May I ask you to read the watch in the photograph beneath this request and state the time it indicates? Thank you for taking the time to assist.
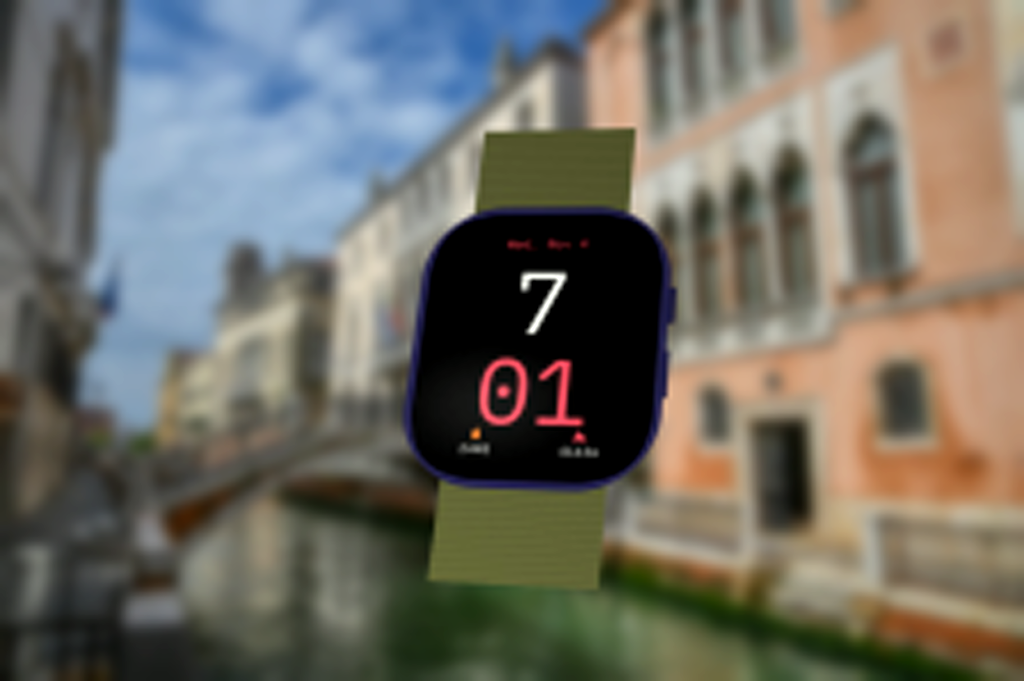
7:01
